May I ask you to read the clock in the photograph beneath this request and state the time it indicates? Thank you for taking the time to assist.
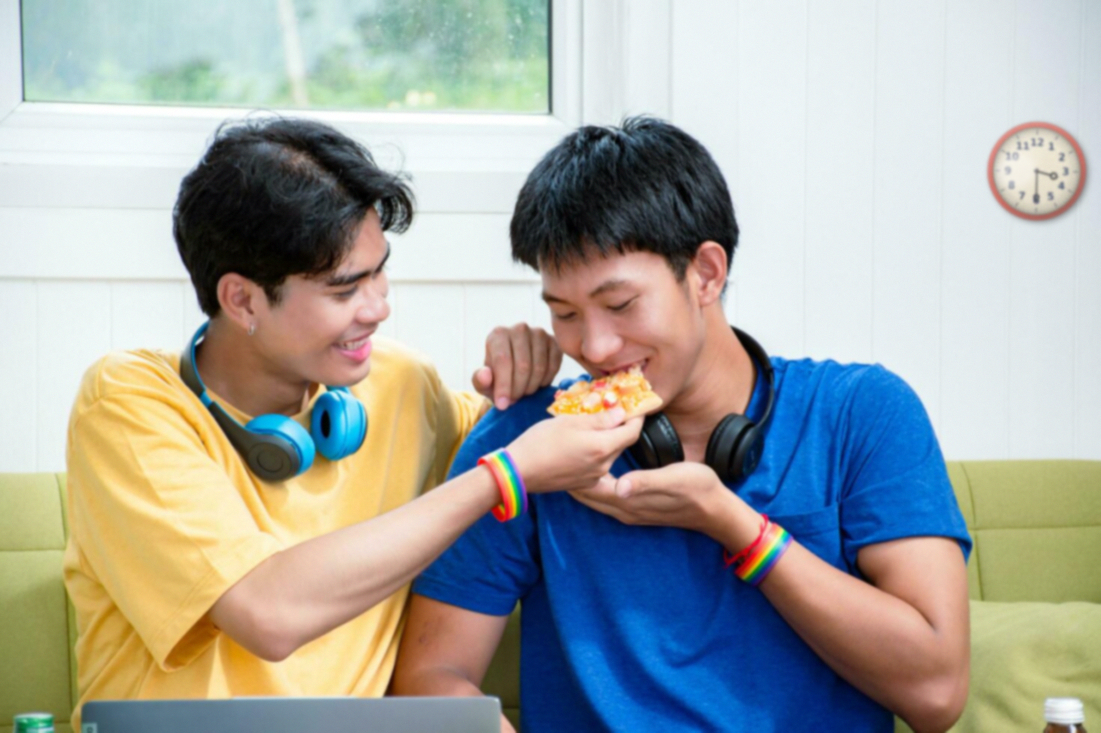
3:30
